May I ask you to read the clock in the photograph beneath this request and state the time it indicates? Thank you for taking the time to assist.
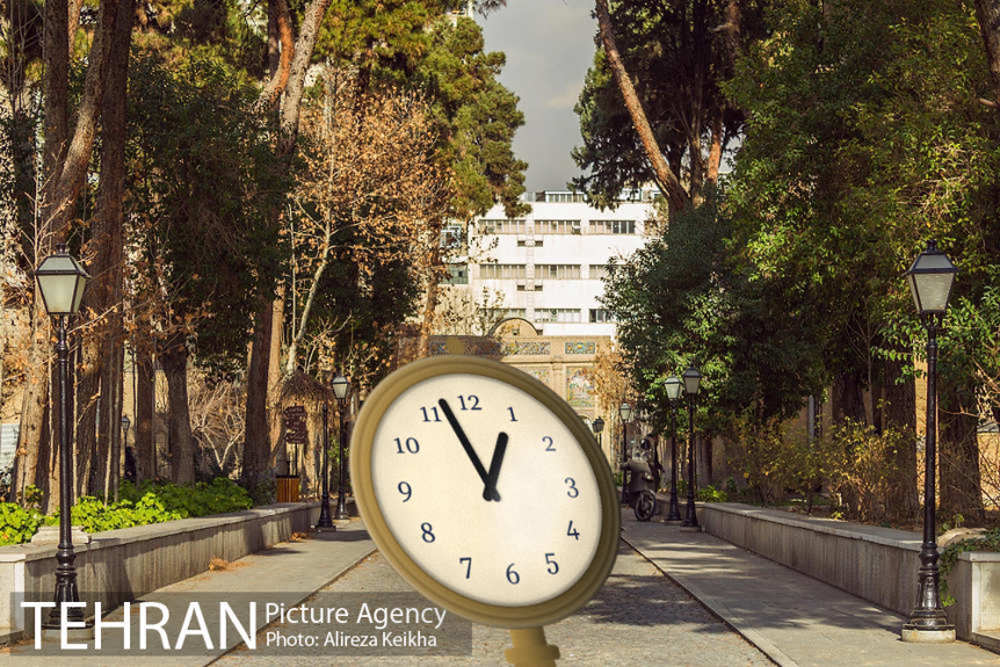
12:57
